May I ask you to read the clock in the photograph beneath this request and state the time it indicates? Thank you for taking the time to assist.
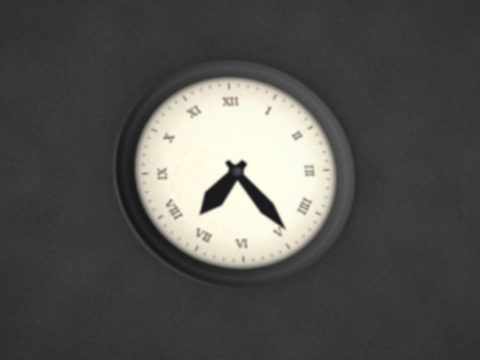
7:24
